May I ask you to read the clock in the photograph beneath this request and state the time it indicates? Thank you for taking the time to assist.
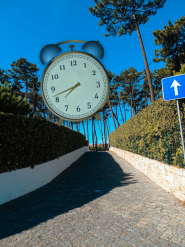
7:42
